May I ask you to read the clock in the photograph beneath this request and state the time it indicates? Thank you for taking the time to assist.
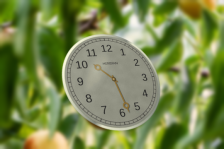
10:28
